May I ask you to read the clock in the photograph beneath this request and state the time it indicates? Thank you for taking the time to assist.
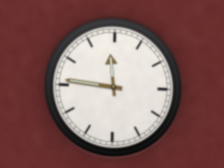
11:46
